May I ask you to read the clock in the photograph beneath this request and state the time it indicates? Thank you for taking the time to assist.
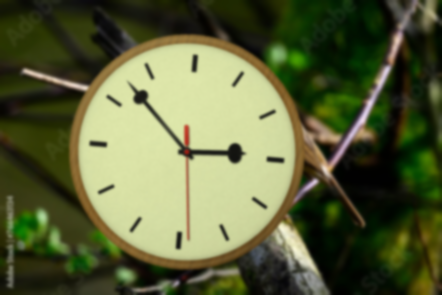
2:52:29
